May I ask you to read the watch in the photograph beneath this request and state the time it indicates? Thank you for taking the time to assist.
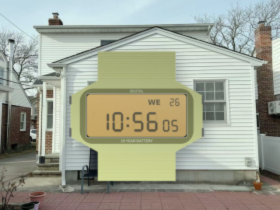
10:56:05
